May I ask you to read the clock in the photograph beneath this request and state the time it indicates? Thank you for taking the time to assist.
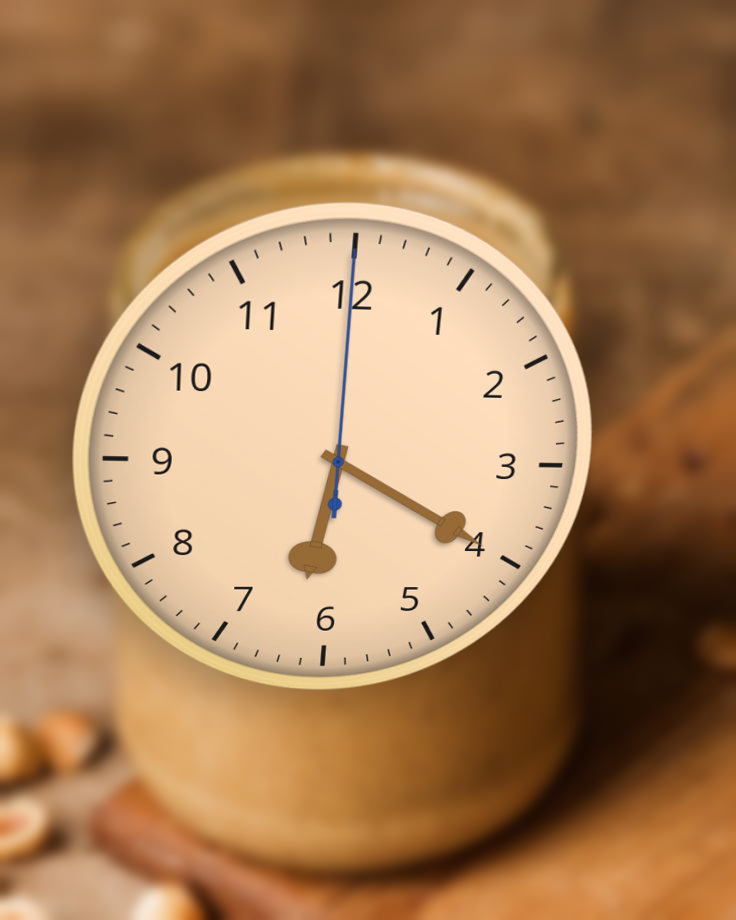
6:20:00
